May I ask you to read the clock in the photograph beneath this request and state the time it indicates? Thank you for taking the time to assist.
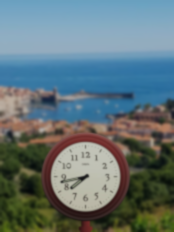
7:43
